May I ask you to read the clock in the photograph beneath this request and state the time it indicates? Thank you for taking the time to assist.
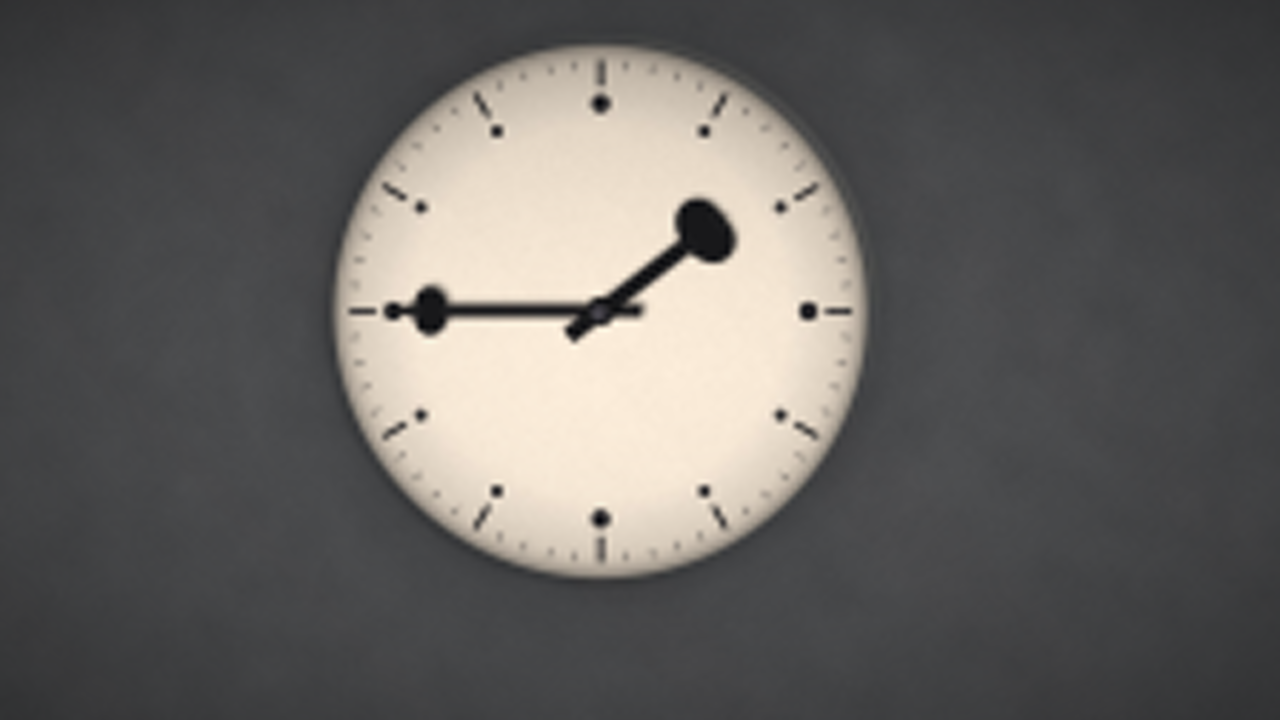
1:45
